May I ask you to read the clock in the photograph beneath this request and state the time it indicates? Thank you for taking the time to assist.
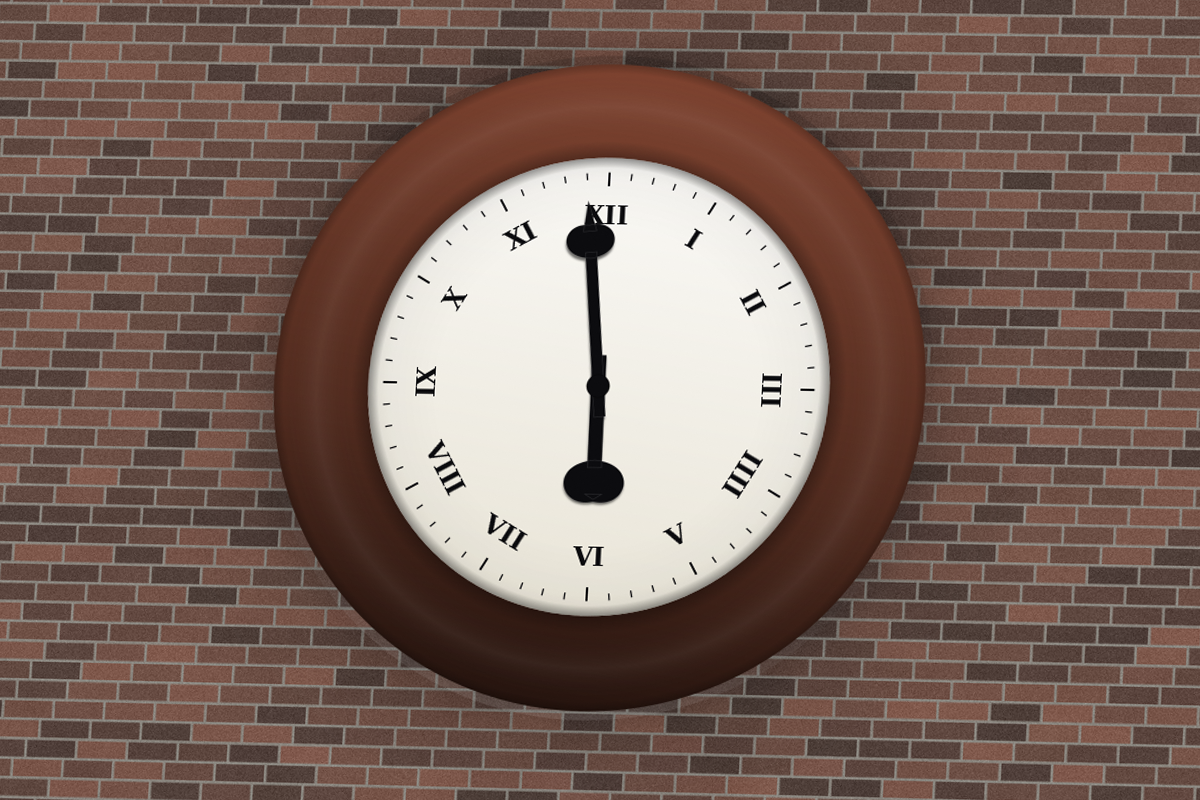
5:59
